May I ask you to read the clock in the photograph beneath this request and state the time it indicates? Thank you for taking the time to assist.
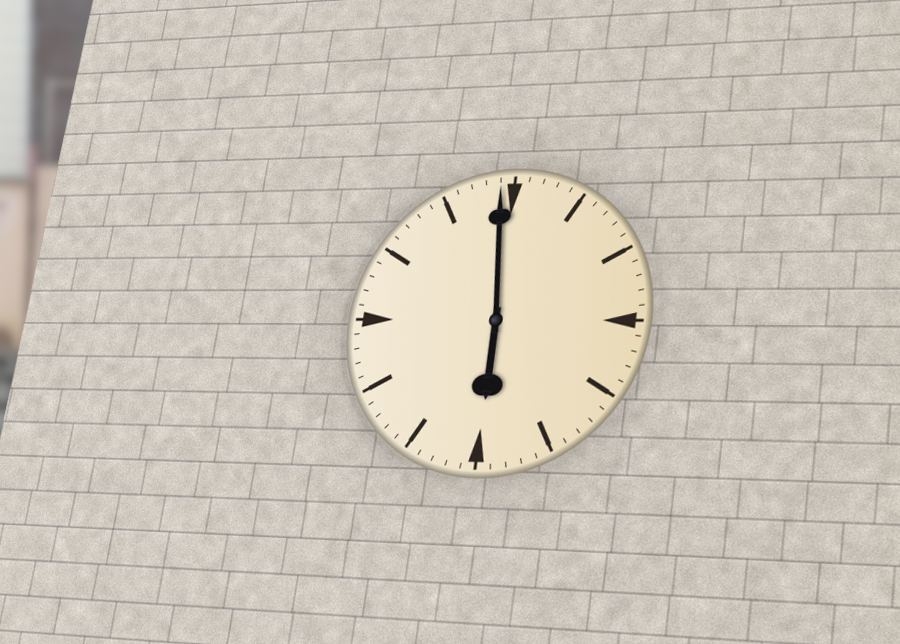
5:59
